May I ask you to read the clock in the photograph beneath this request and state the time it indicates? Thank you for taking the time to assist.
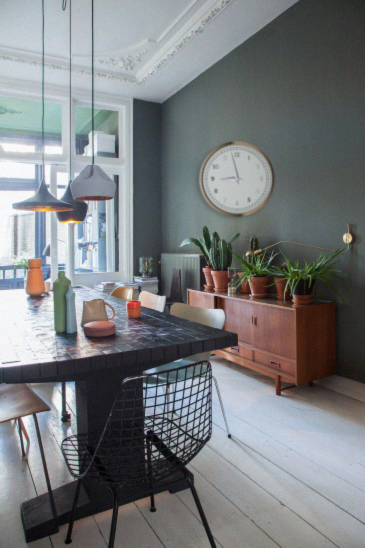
8:58
